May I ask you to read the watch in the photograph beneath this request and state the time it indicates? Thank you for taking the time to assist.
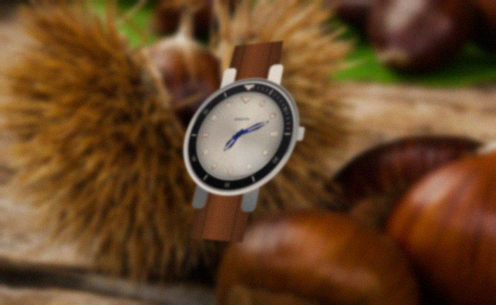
7:11
